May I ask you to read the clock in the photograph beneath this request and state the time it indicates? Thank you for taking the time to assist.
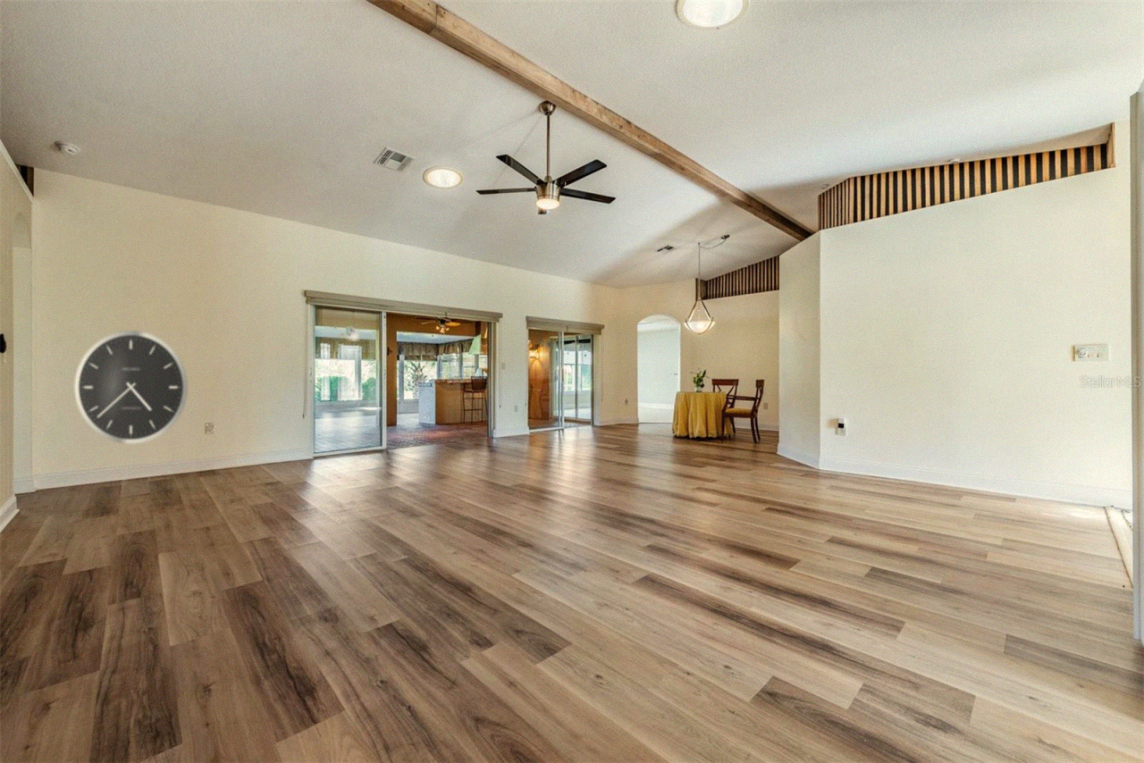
4:38
